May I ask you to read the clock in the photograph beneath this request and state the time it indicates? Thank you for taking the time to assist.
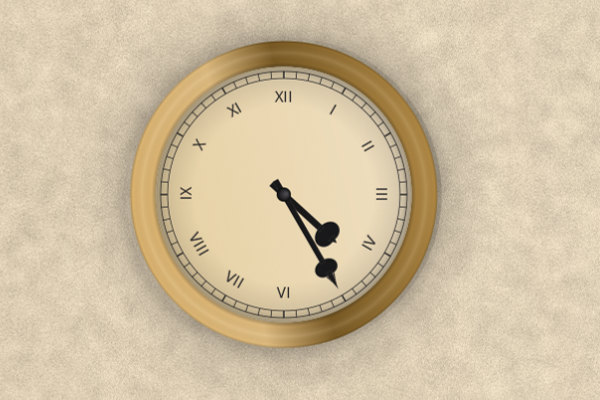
4:25
